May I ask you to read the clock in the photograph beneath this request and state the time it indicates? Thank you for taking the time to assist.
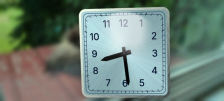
8:29
